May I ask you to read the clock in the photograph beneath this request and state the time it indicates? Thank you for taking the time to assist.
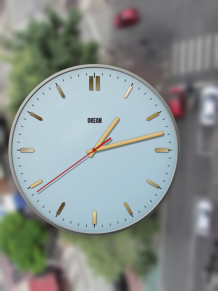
1:12:39
